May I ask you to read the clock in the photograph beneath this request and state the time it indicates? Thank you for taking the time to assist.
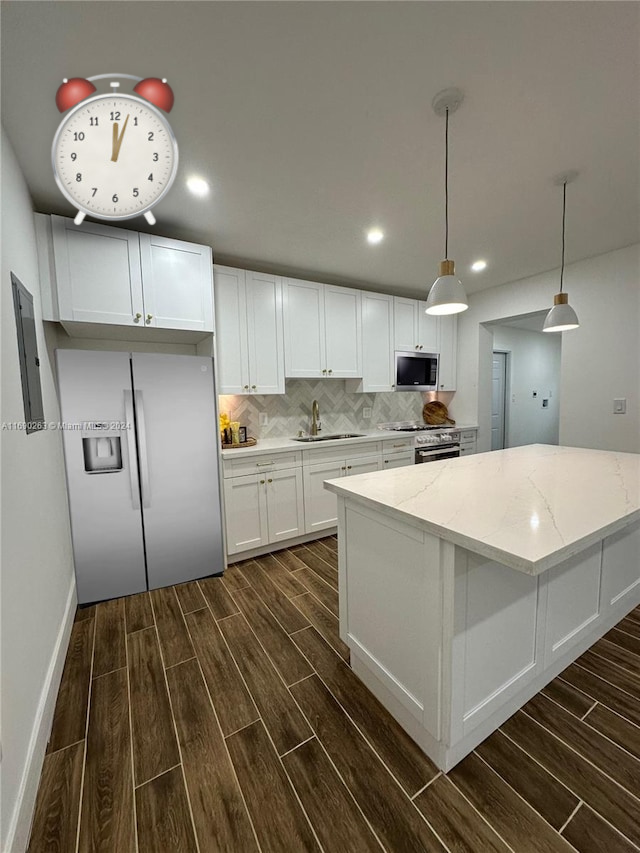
12:03
